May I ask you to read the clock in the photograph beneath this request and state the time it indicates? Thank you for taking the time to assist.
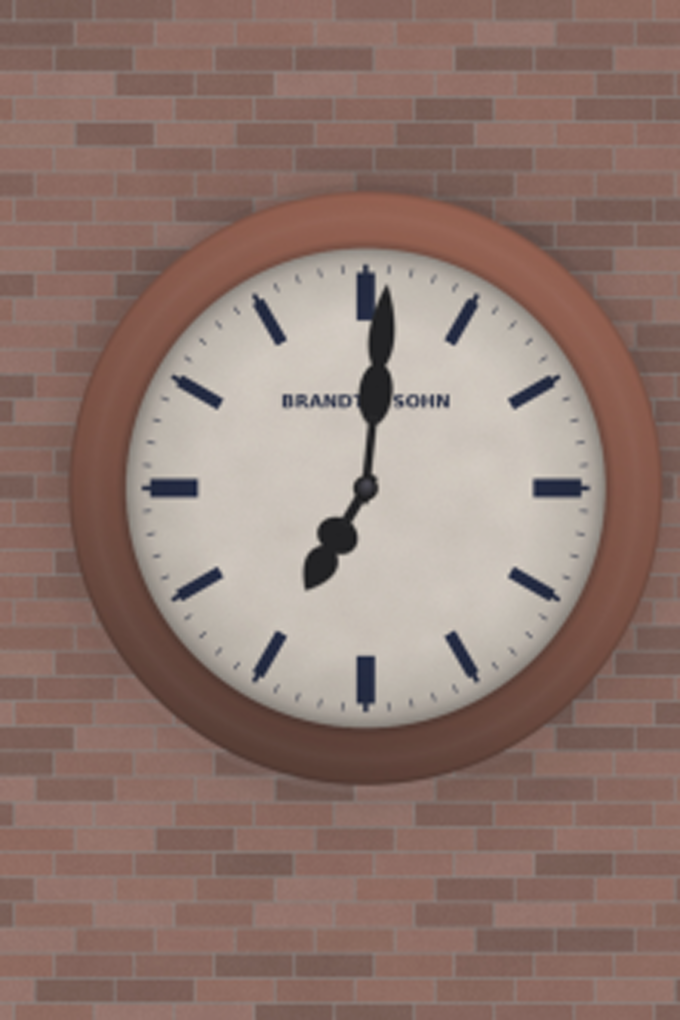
7:01
